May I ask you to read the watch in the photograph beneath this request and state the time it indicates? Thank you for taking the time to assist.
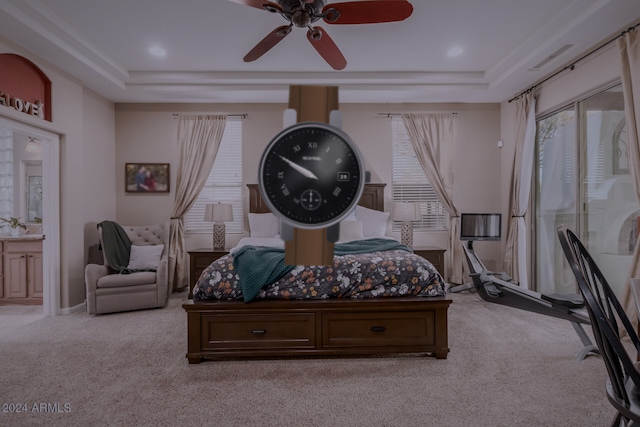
9:50
